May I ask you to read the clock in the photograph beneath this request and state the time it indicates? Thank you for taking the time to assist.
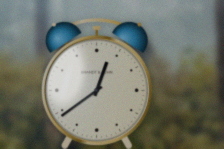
12:39
